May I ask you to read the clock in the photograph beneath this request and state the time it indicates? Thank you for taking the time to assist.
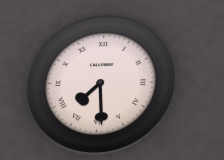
7:29
